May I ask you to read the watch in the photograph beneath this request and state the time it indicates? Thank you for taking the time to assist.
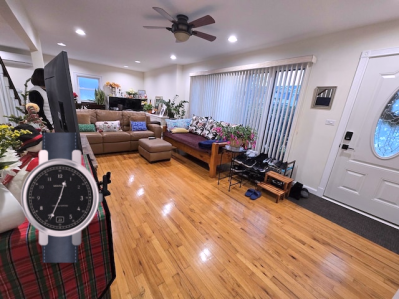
12:34
